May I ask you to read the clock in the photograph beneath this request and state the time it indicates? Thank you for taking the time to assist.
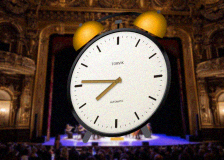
7:46
